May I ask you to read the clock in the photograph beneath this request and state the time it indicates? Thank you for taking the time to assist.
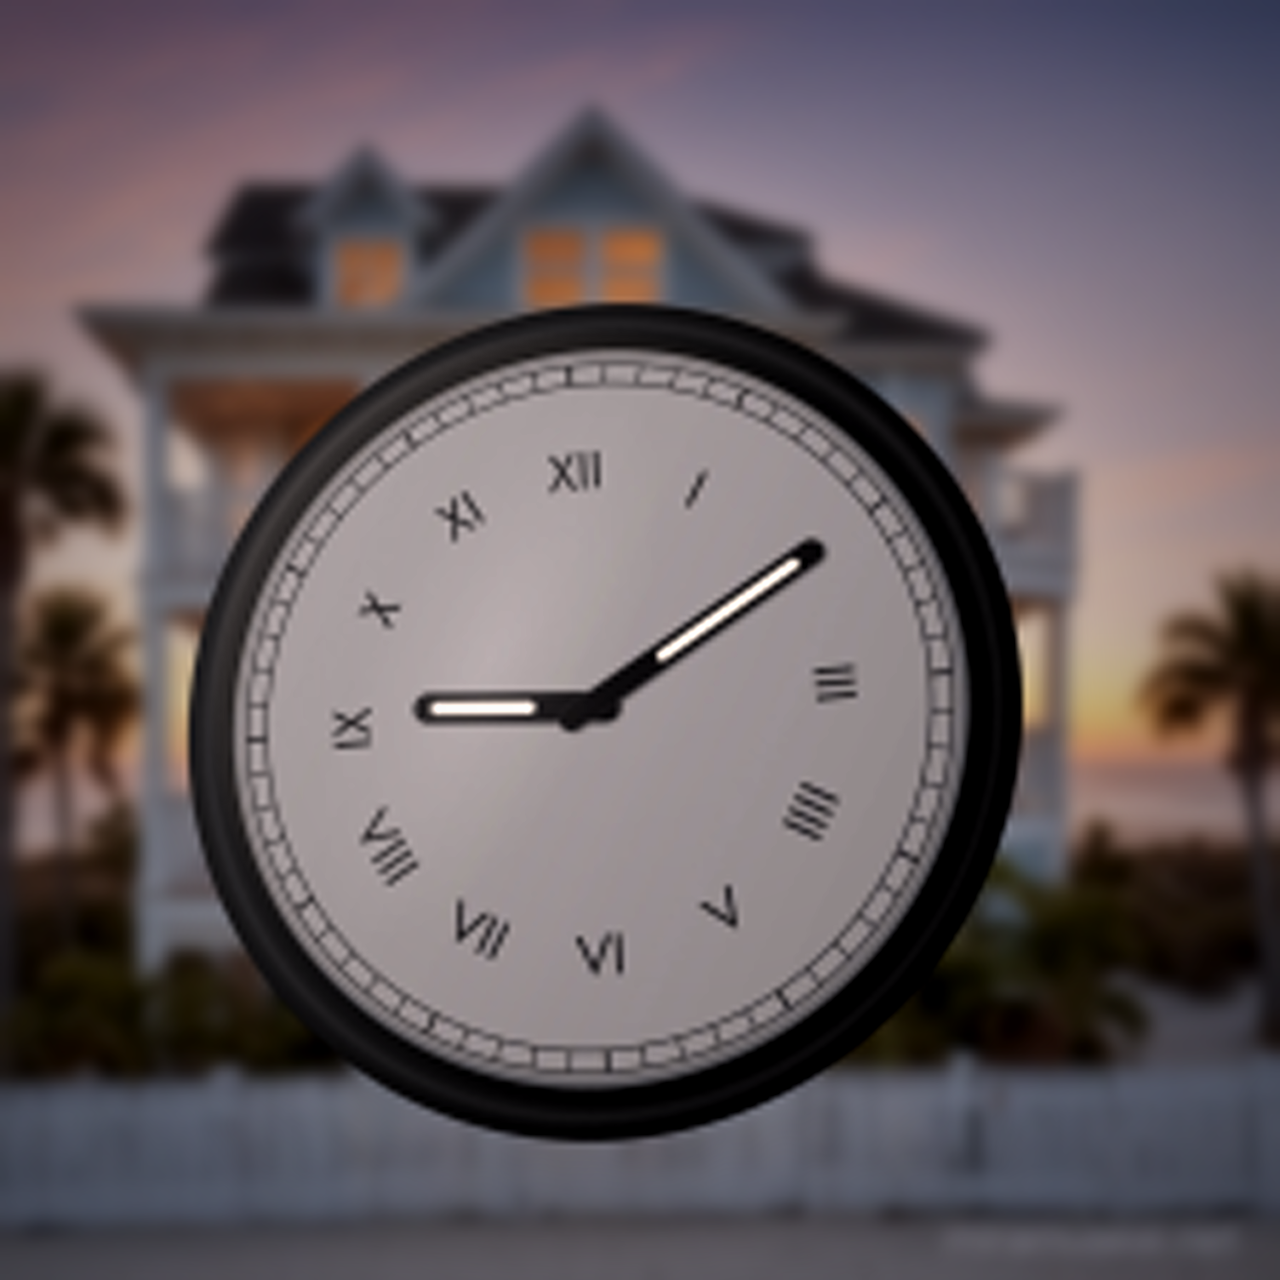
9:10
